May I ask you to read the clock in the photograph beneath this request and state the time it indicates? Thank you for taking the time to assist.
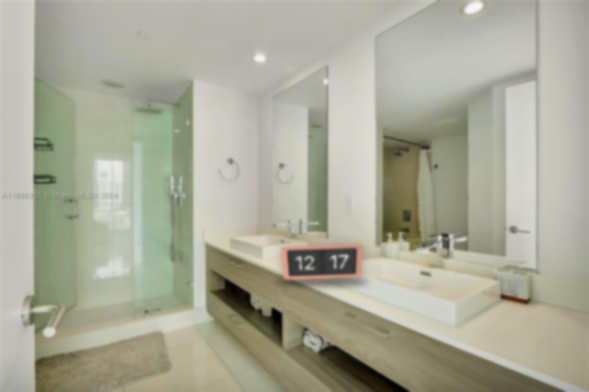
12:17
